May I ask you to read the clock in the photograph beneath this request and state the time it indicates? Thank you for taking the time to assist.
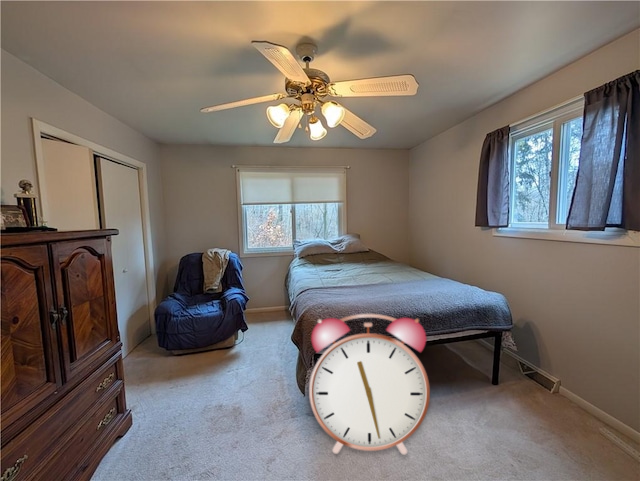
11:28
